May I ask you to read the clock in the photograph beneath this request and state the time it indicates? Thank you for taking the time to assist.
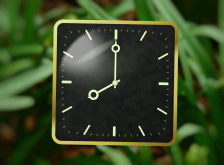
8:00
